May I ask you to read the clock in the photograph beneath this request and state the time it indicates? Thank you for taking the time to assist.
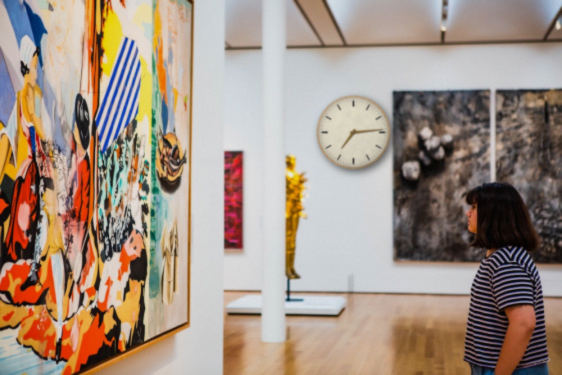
7:14
